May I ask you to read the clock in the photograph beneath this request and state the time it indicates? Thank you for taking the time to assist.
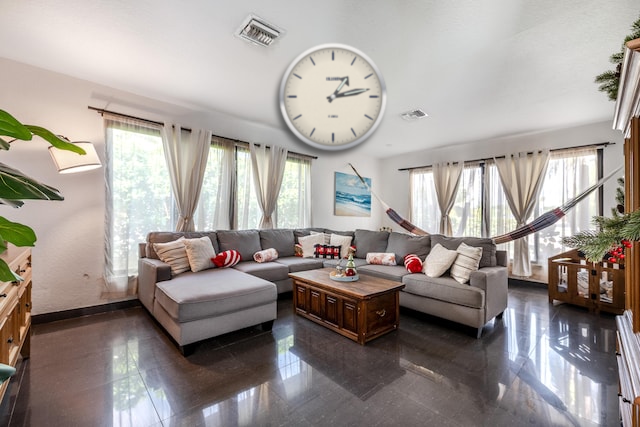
1:13
